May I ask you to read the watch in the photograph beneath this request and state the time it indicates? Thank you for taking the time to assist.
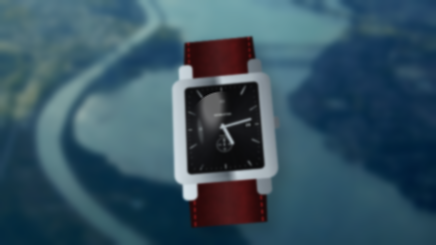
5:13
